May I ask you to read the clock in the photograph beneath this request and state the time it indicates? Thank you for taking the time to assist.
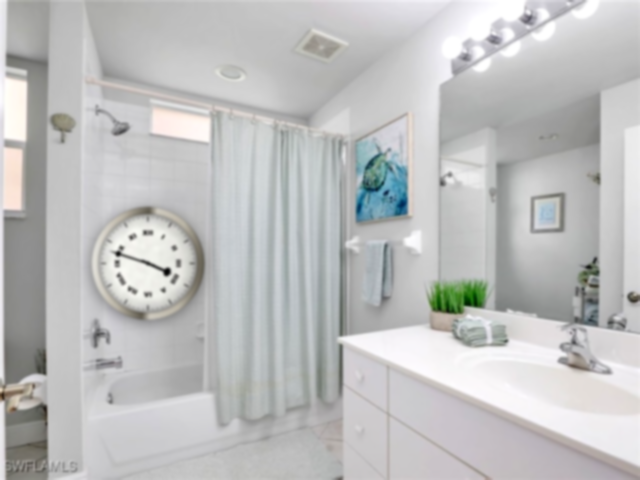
3:48
